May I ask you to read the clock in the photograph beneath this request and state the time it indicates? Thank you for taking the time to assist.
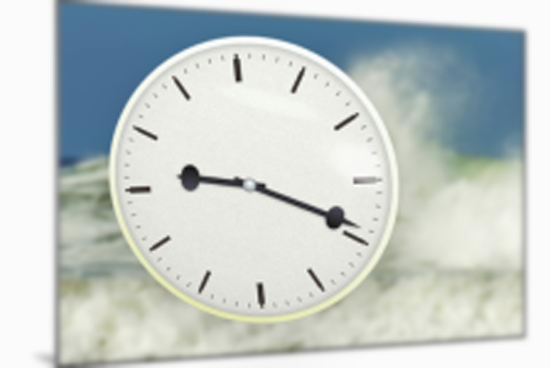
9:19
